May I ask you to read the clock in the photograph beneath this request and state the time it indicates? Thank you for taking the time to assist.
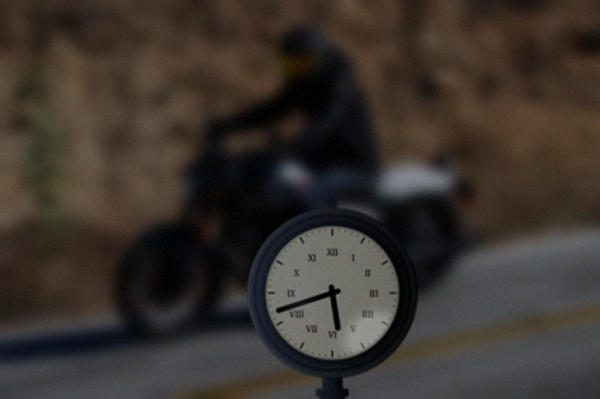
5:42
